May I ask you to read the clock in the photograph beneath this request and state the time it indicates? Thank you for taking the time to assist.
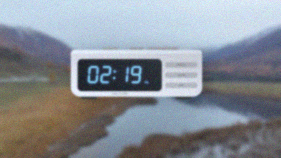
2:19
